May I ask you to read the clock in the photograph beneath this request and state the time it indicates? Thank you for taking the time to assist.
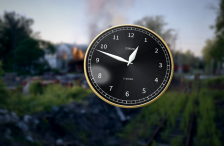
12:48
